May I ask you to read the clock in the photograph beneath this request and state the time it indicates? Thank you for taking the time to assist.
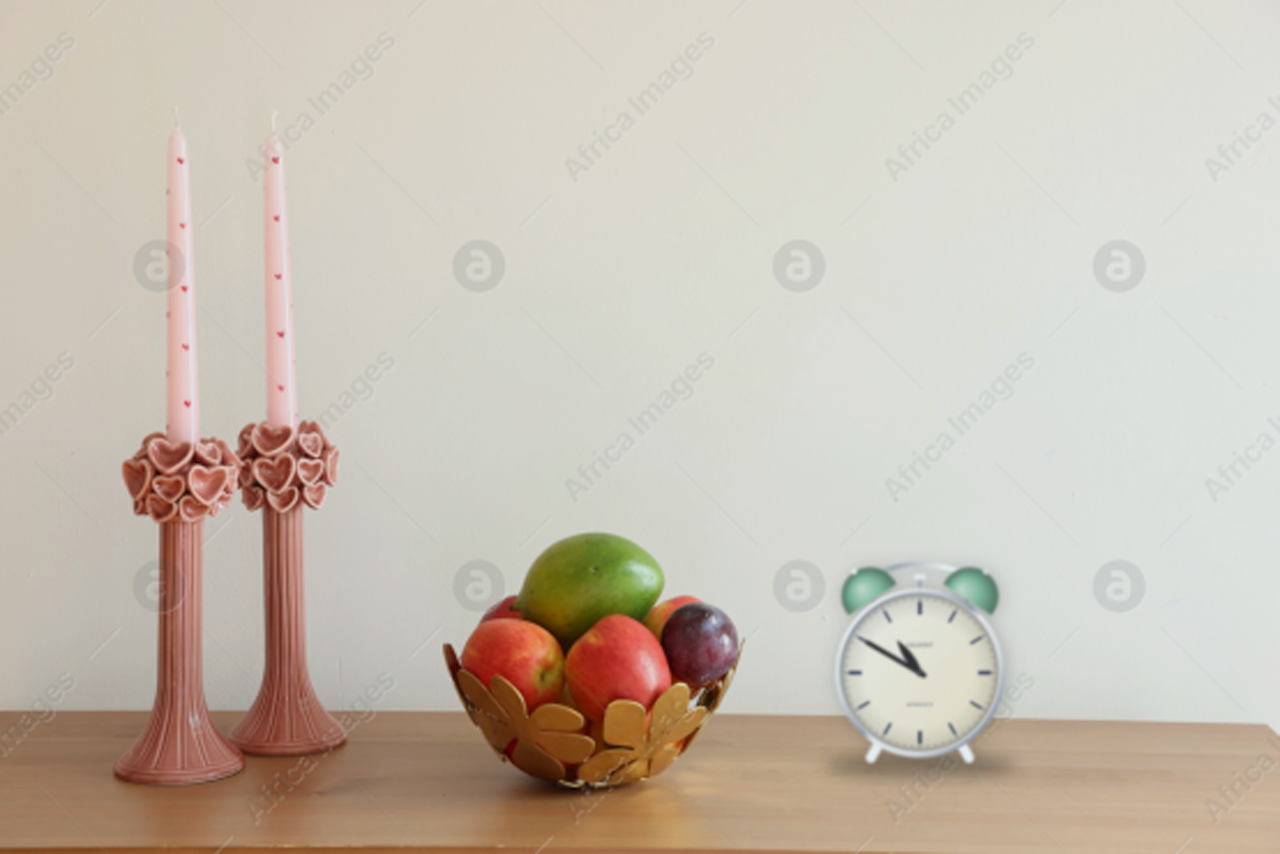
10:50
